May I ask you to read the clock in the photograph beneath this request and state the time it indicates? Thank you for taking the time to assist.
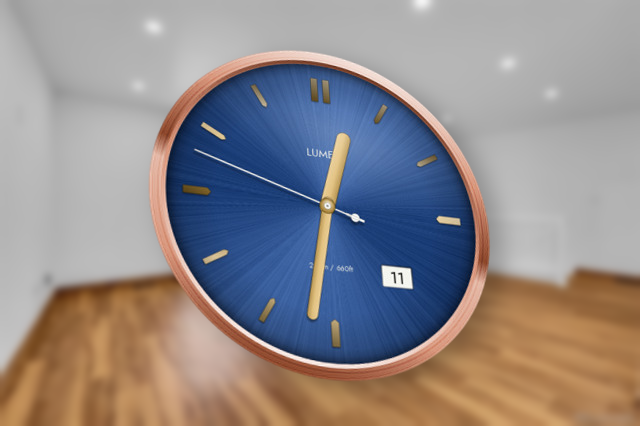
12:31:48
